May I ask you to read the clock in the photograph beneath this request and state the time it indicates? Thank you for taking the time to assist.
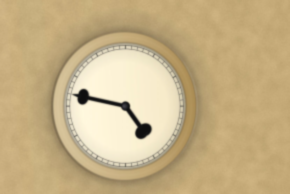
4:47
